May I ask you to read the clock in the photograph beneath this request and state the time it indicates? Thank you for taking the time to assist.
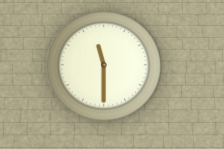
11:30
